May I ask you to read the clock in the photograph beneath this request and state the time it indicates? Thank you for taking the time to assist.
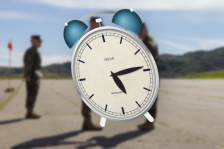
5:14
